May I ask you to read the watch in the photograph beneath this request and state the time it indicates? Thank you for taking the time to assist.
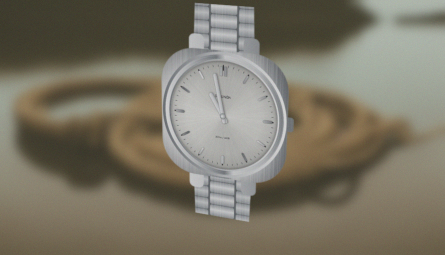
10:58
